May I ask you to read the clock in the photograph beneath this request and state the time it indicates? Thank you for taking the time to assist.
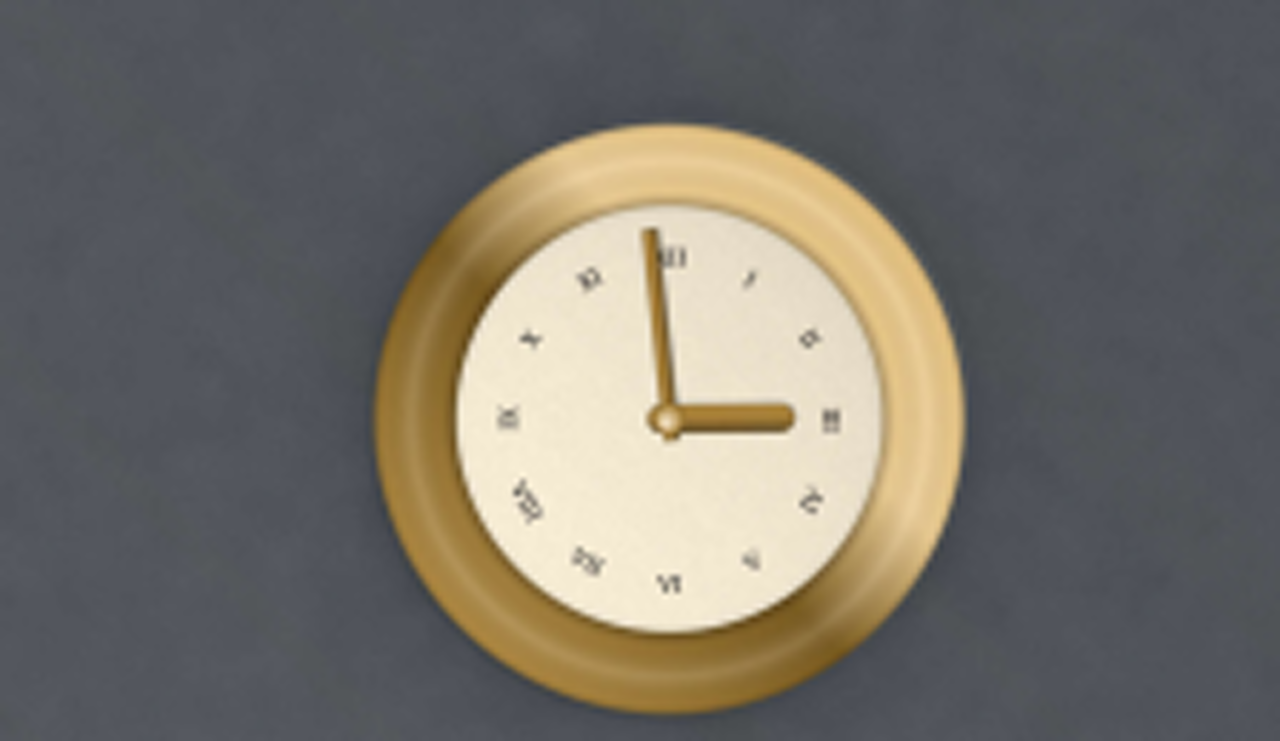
2:59
